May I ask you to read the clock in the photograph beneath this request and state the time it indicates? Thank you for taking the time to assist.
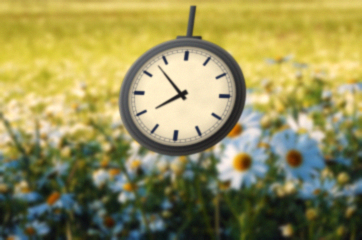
7:53
